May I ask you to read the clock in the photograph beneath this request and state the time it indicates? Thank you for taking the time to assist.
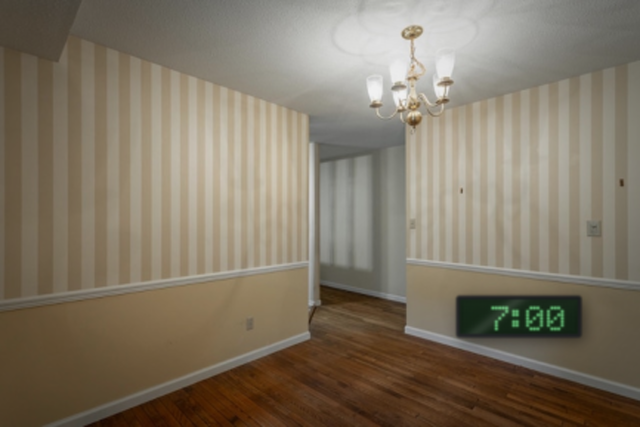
7:00
